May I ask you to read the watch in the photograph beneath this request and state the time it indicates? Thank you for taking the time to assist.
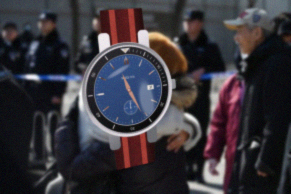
11:26
